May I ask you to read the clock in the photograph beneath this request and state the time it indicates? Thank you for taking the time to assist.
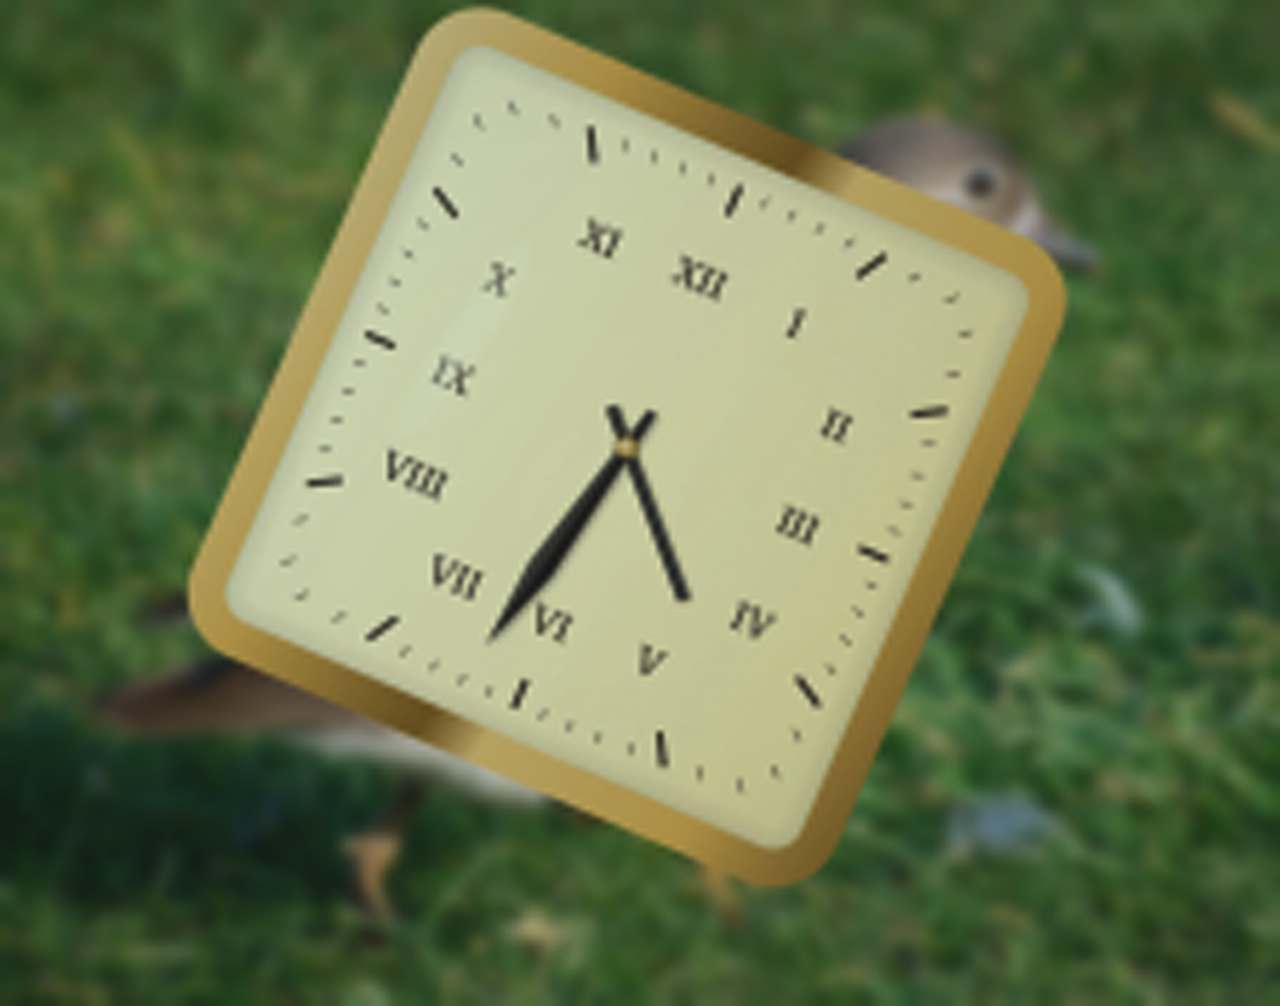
4:32
